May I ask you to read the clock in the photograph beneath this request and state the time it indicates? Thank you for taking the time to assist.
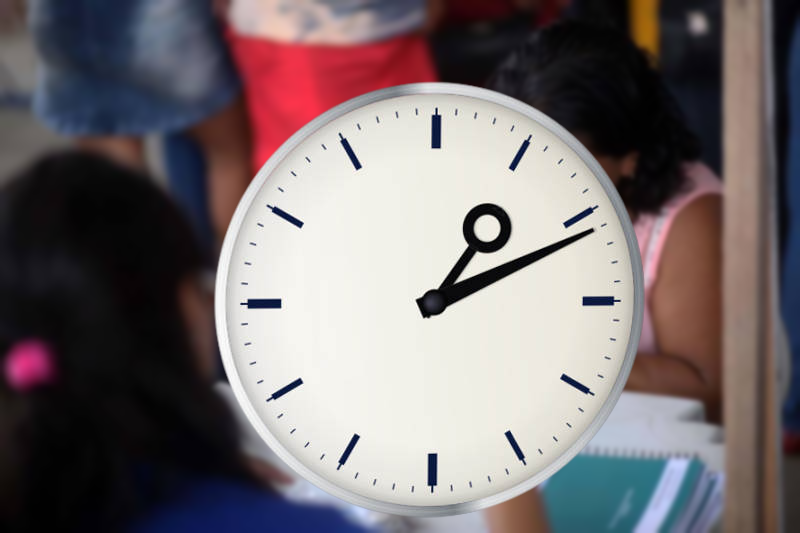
1:11
